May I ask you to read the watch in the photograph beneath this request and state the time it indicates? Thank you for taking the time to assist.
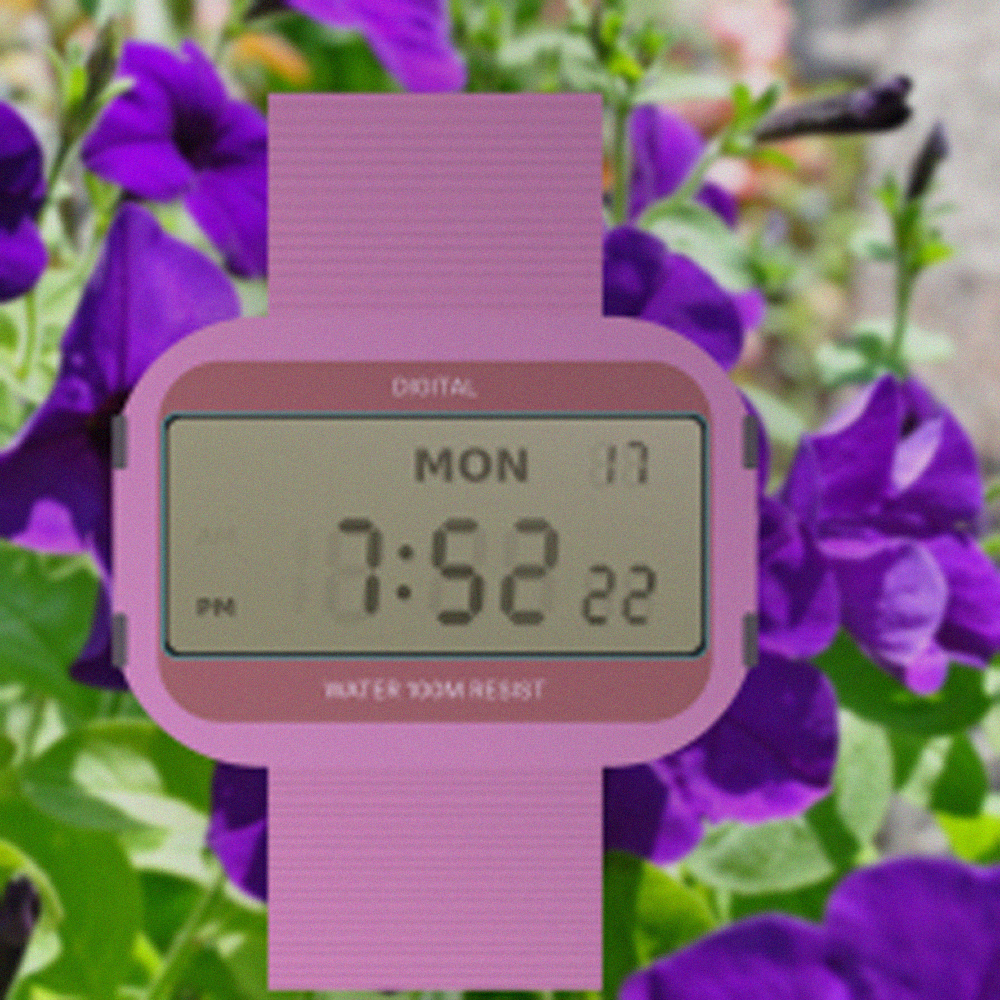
7:52:22
